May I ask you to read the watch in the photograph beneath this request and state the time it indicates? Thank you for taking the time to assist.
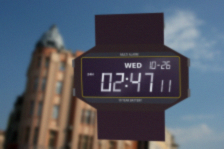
2:47:11
